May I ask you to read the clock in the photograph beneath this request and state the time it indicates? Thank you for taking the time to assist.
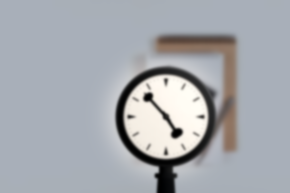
4:53
